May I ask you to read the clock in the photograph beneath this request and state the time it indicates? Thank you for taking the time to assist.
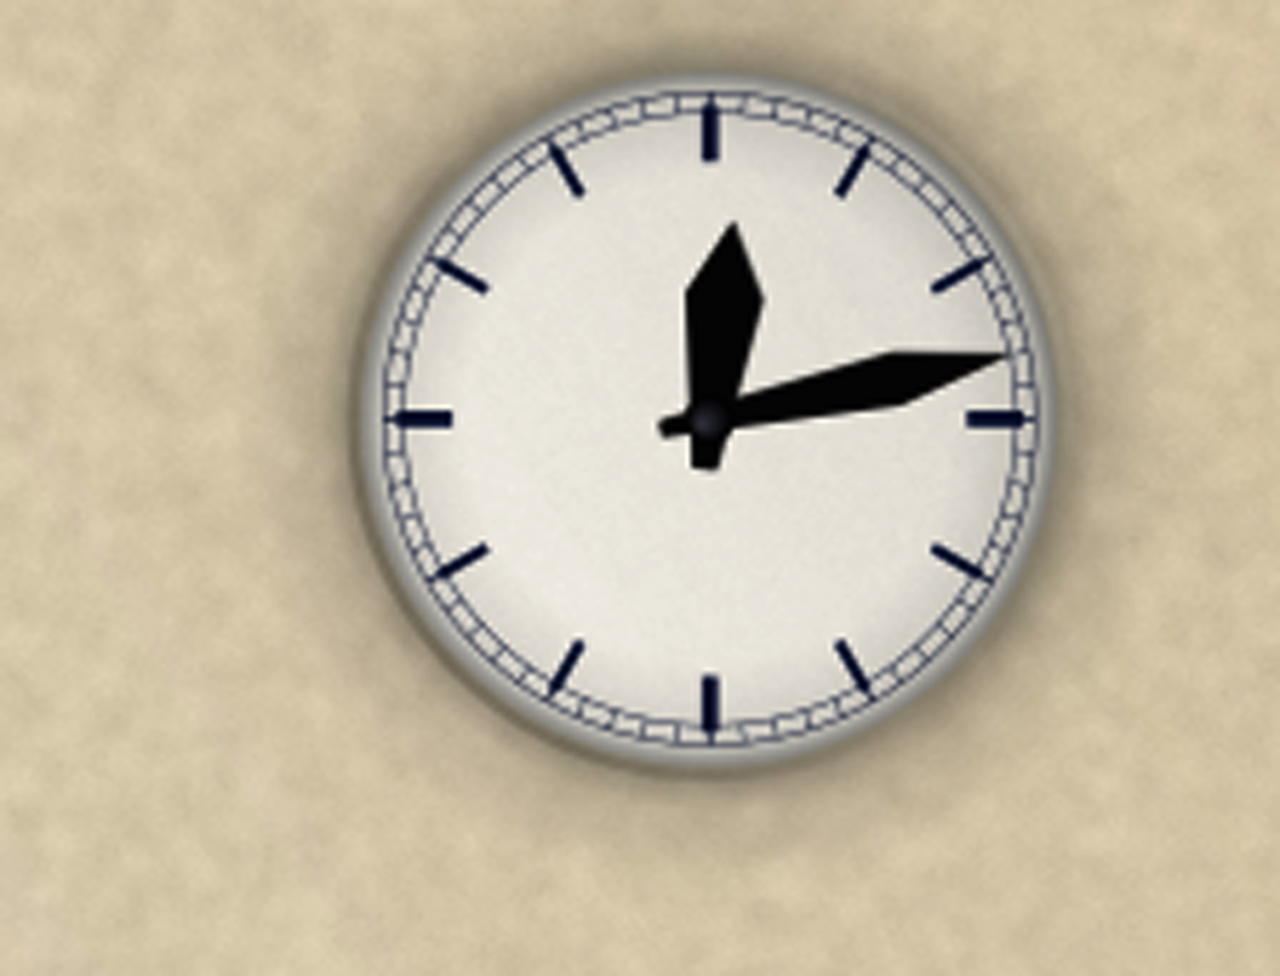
12:13
